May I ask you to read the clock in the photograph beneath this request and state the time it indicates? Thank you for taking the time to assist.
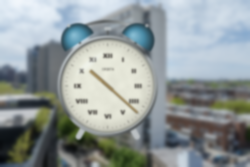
10:22
